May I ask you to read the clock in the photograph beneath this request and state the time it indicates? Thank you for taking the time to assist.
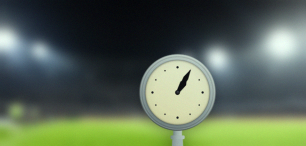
1:05
